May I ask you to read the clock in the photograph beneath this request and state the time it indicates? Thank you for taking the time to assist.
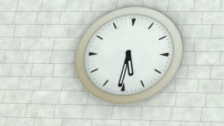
5:31
